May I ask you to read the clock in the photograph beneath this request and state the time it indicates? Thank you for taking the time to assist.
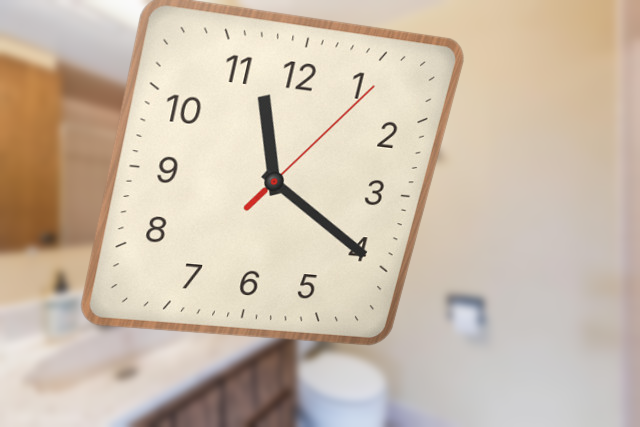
11:20:06
